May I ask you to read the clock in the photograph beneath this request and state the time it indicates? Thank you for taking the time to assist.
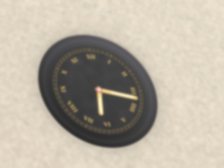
6:17
